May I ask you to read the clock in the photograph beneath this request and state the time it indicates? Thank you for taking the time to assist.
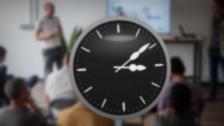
3:09
